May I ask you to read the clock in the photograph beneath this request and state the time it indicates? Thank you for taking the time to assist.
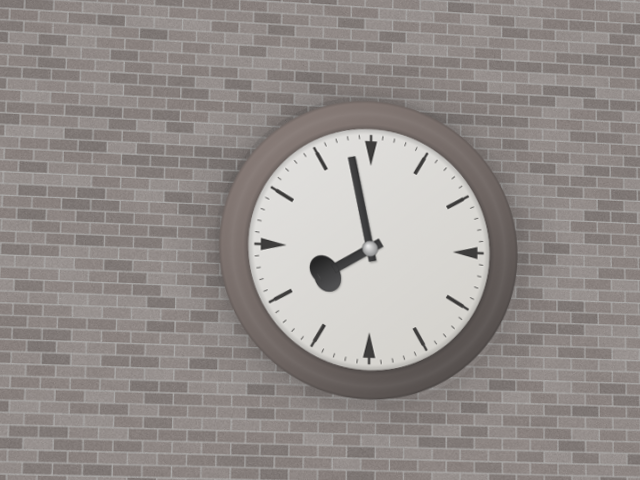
7:58
